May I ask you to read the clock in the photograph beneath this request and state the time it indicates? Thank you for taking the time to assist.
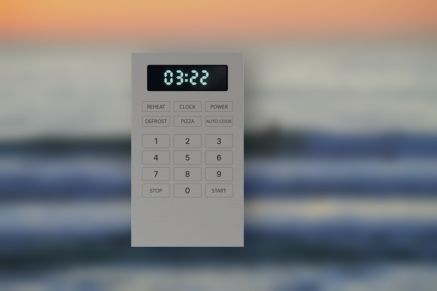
3:22
